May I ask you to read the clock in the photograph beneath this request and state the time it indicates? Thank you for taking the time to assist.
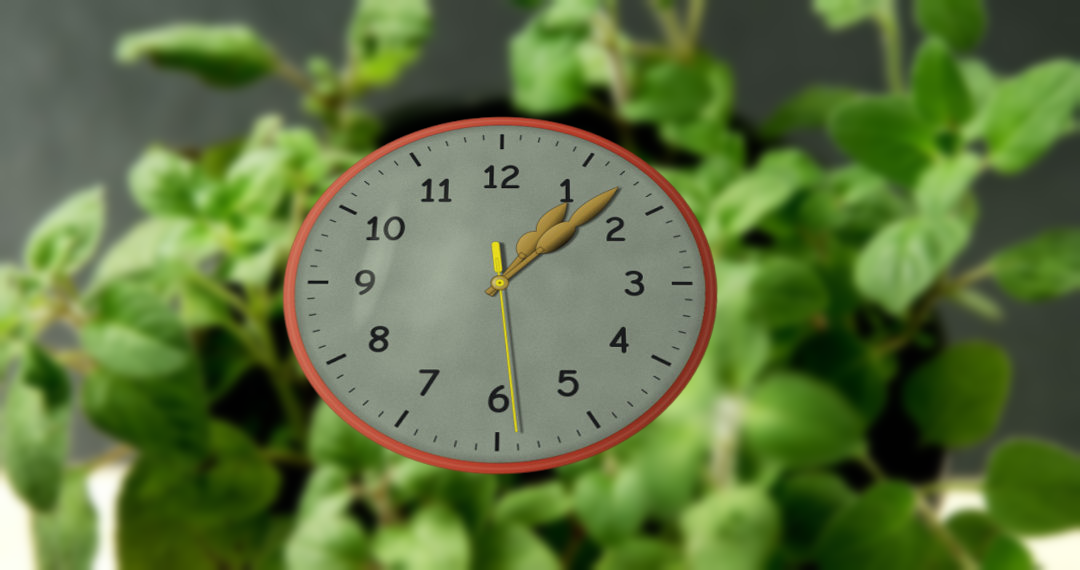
1:07:29
